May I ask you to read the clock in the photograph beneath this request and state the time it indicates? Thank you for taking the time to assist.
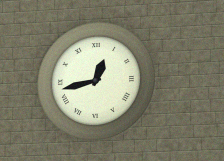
12:43
